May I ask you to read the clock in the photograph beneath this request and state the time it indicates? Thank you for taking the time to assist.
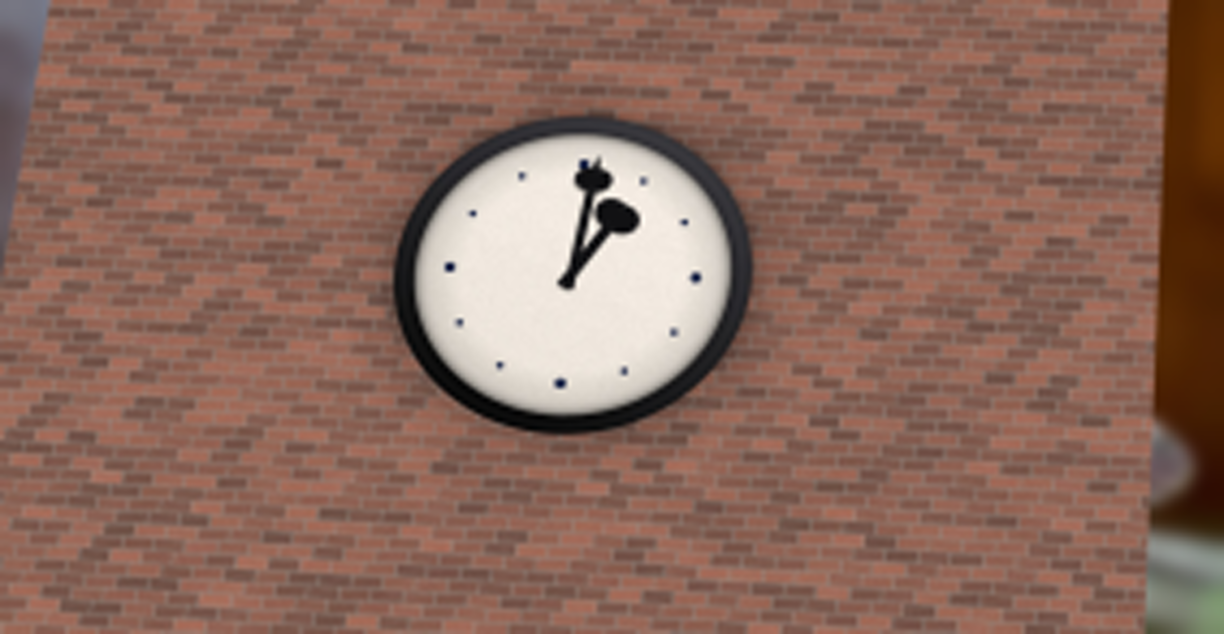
1:01
